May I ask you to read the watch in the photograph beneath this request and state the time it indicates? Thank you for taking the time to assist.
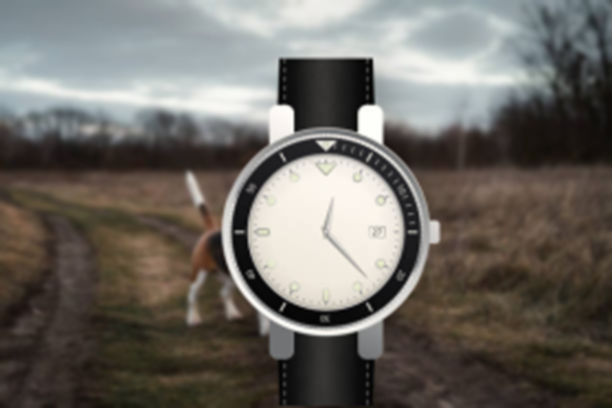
12:23
